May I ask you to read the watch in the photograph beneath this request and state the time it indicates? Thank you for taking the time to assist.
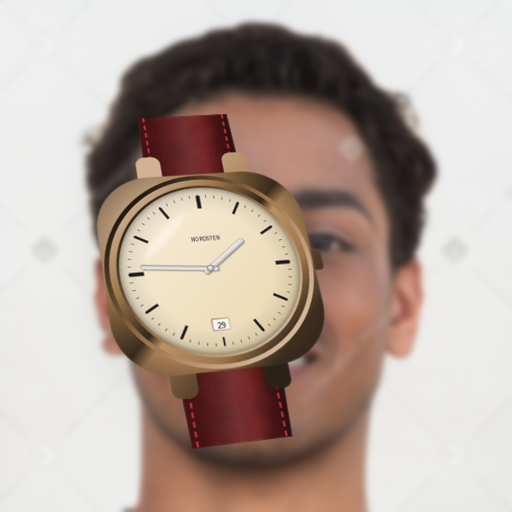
1:46
